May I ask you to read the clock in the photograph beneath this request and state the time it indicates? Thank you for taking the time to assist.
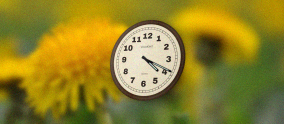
4:19
